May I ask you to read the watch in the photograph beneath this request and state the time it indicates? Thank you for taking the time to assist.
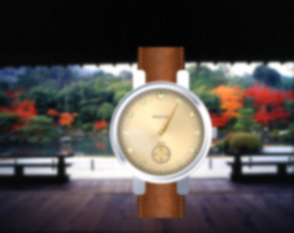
1:05
